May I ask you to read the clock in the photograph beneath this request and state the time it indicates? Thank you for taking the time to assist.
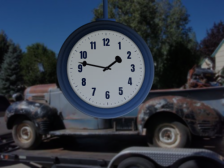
1:47
